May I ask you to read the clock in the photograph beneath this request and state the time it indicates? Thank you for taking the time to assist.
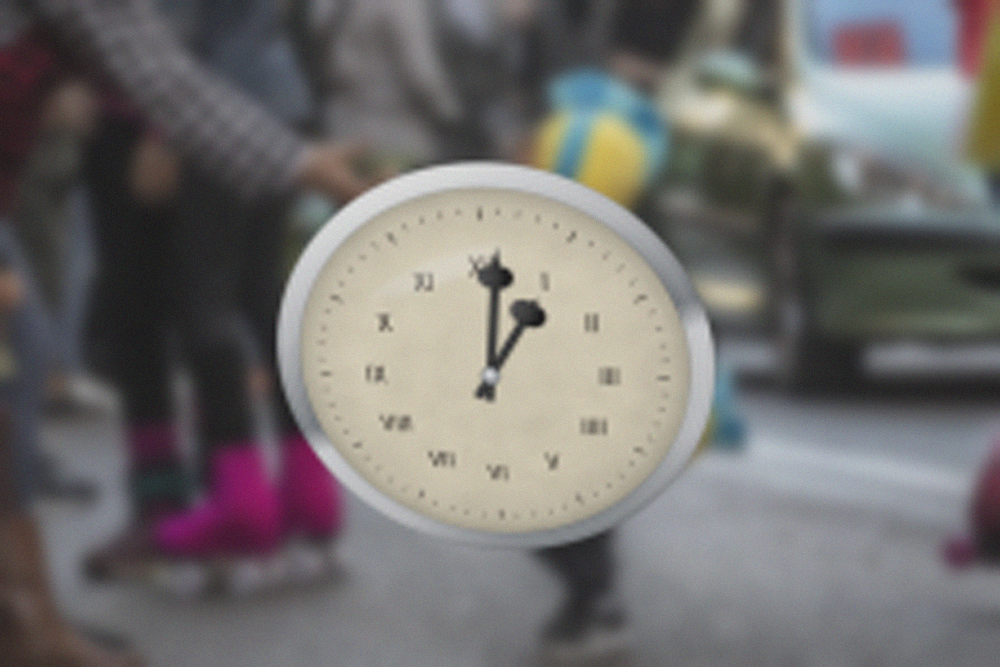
1:01
